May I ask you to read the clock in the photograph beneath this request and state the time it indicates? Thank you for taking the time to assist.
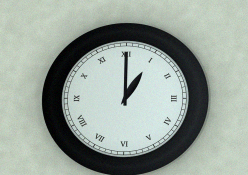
1:00
